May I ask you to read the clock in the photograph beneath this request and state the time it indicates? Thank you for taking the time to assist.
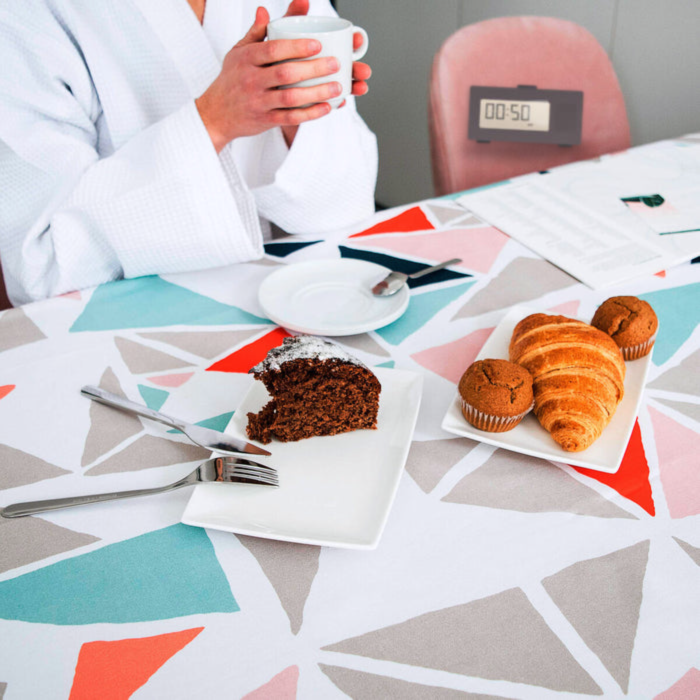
0:50
